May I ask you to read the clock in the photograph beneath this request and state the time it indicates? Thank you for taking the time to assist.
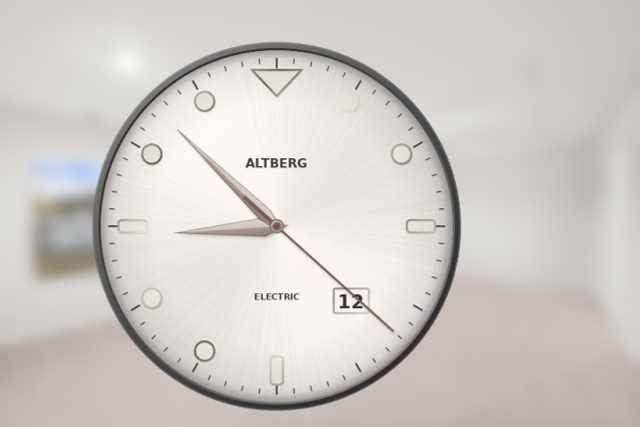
8:52:22
